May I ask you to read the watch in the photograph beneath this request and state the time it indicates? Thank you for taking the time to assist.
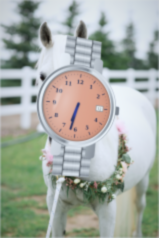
6:32
